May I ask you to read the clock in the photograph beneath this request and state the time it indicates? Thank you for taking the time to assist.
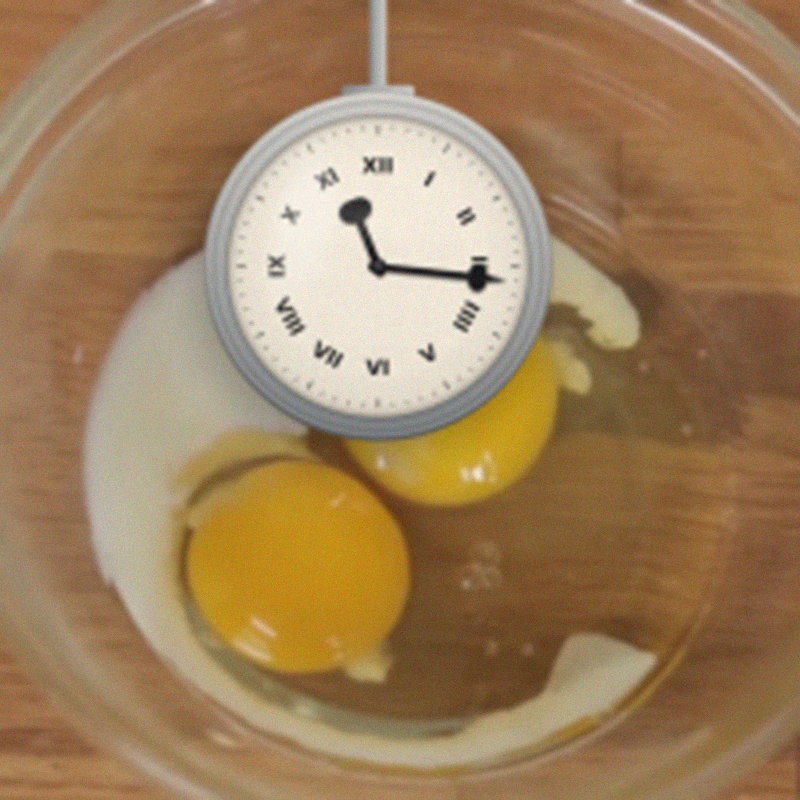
11:16
